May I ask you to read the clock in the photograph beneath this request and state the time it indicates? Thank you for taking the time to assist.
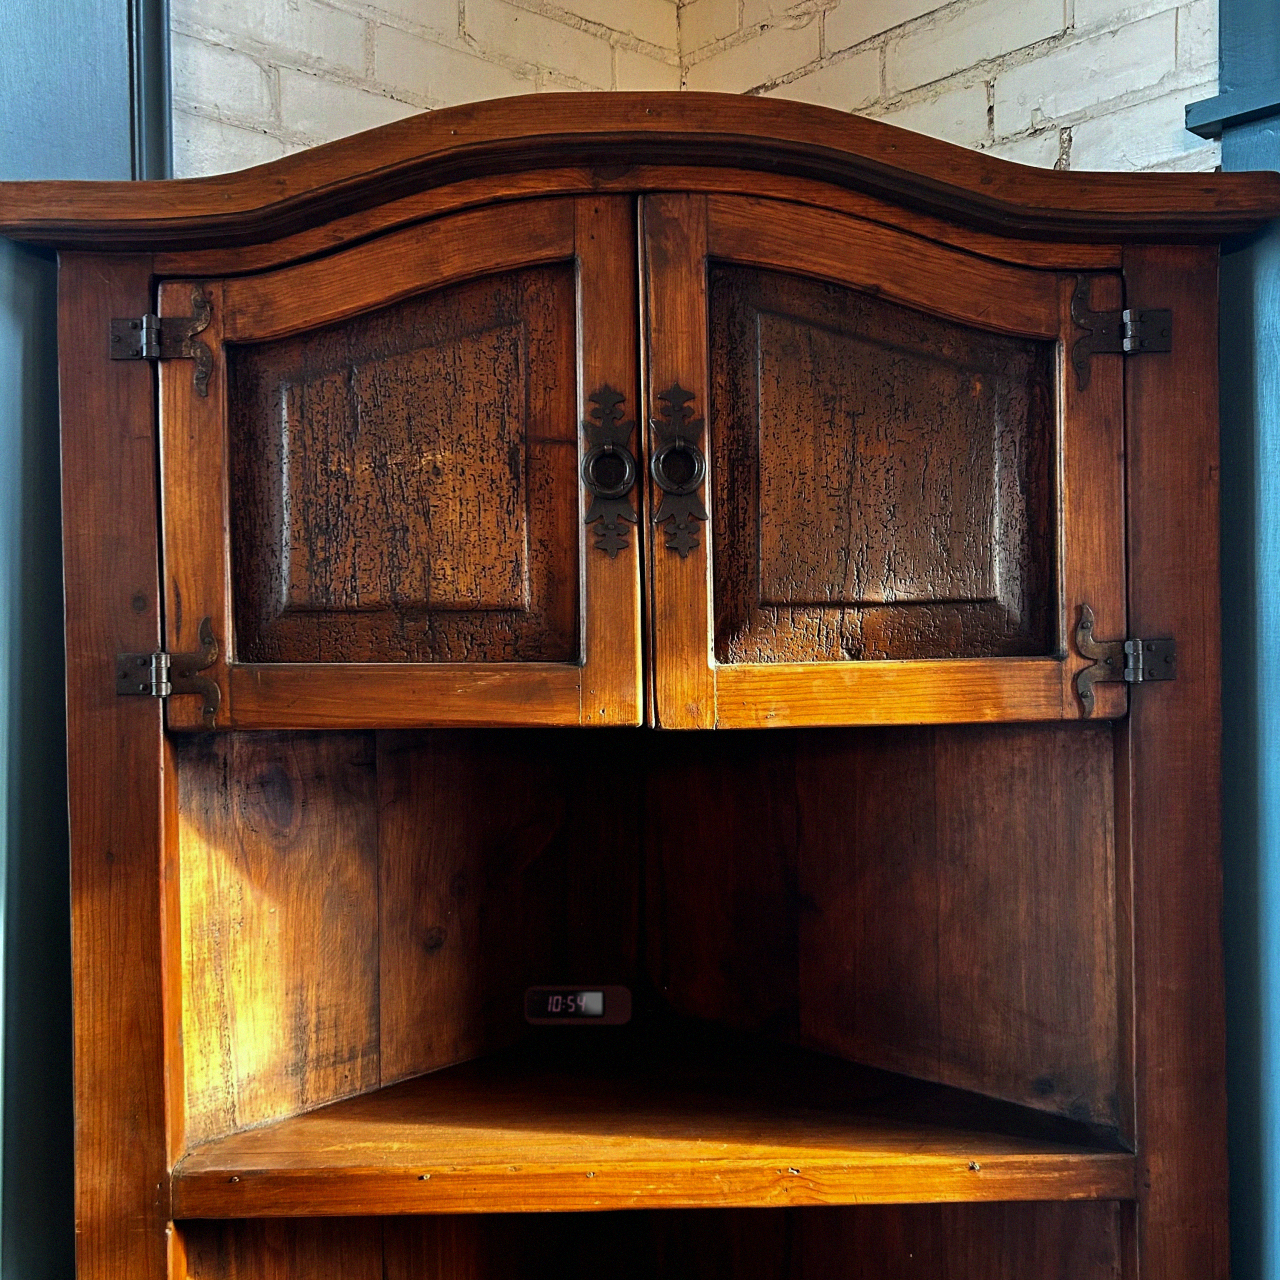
10:54
